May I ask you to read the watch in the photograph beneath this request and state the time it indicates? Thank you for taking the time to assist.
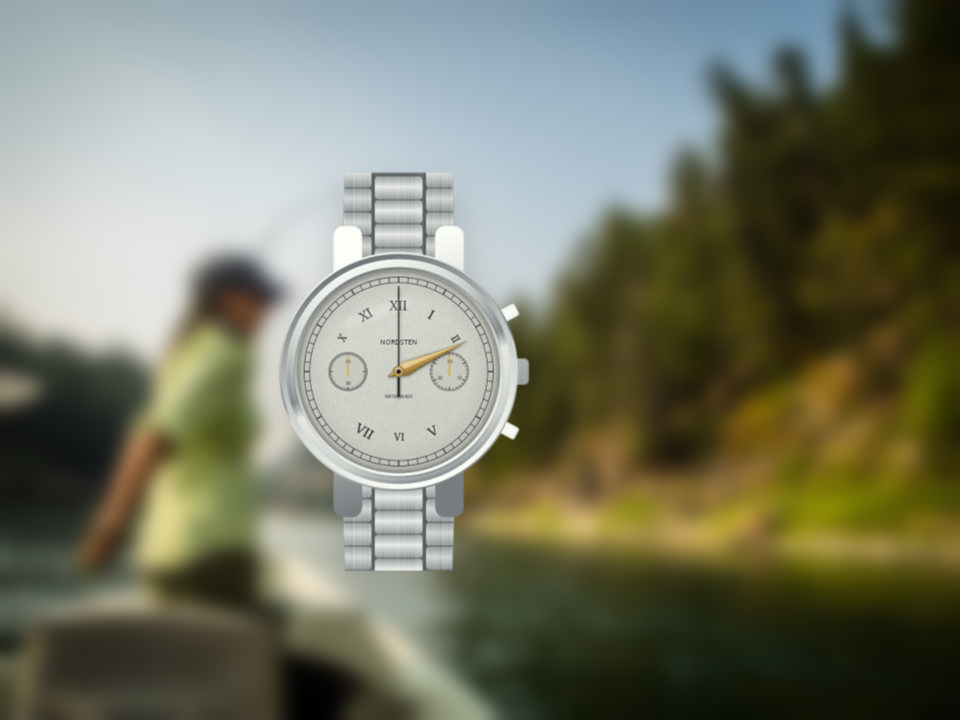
2:11
